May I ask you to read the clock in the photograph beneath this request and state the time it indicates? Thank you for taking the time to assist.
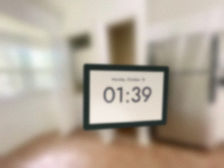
1:39
